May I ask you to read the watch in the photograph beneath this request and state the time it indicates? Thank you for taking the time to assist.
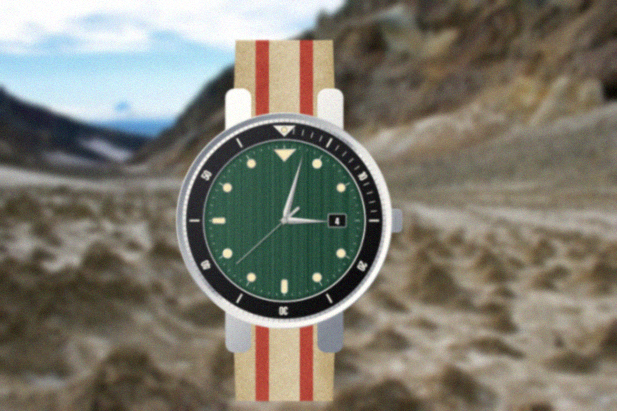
3:02:38
